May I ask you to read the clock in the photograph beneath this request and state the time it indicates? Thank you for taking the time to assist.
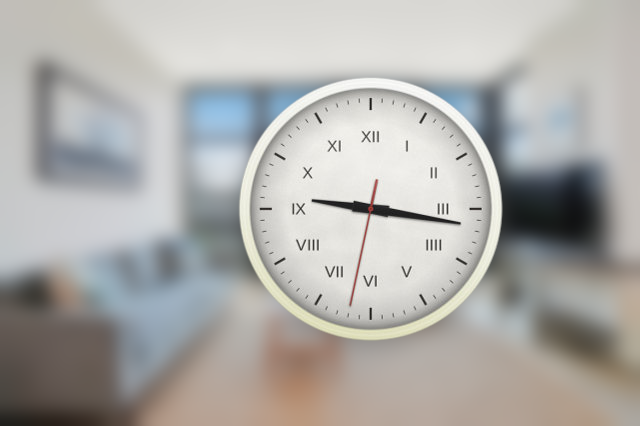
9:16:32
